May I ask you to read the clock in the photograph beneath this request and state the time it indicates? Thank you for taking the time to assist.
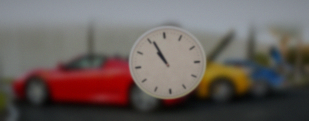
10:56
